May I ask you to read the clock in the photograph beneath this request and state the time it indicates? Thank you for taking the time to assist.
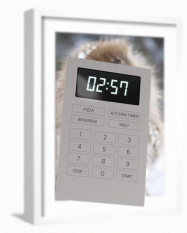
2:57
